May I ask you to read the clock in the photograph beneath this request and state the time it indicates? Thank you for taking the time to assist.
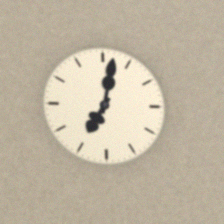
7:02
